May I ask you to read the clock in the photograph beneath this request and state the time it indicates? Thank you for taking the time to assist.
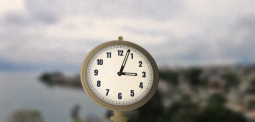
3:03
